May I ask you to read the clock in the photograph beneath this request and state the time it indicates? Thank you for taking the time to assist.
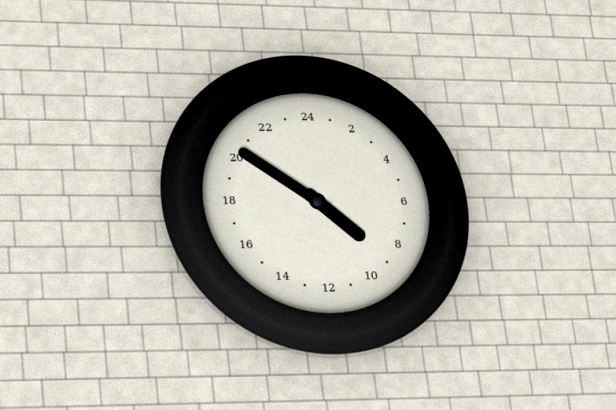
8:51
